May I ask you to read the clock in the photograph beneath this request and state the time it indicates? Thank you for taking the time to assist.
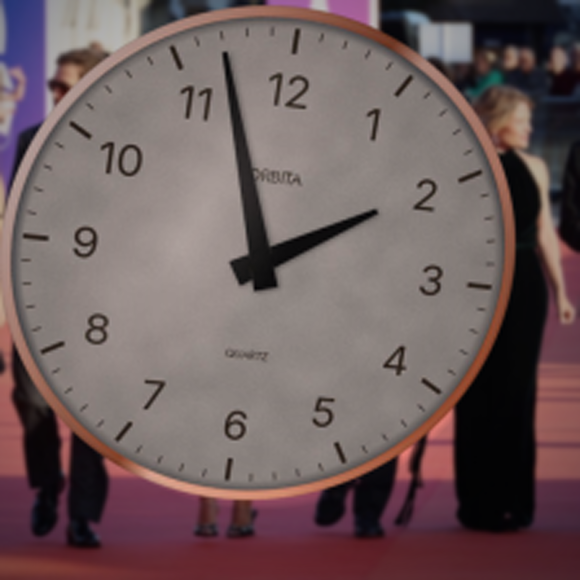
1:57
